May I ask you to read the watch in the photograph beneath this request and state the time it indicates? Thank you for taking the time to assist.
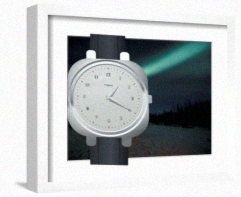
1:20
